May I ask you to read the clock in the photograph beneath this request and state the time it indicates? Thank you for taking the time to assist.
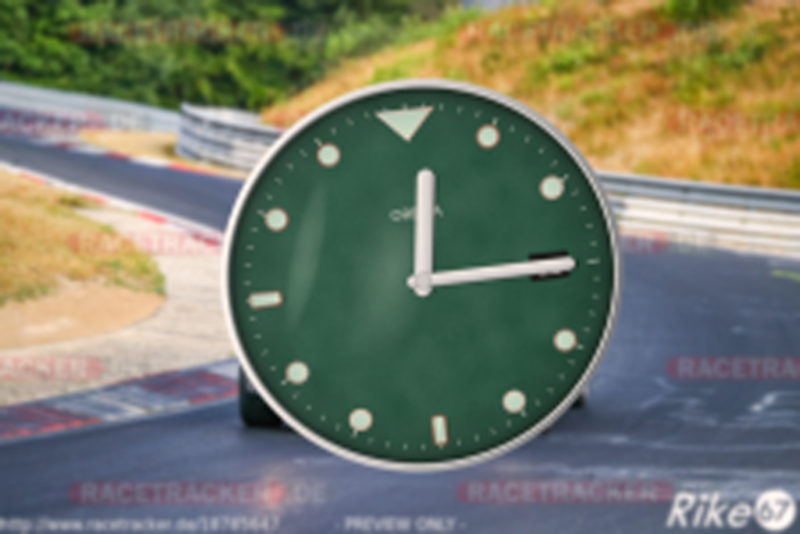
12:15
